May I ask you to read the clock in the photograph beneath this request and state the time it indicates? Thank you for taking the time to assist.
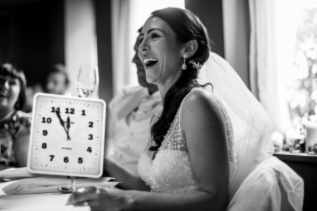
11:55
